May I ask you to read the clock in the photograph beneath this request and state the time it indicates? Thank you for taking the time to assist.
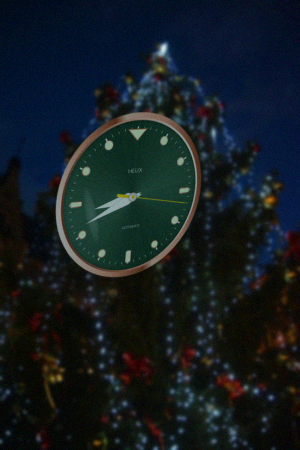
8:41:17
